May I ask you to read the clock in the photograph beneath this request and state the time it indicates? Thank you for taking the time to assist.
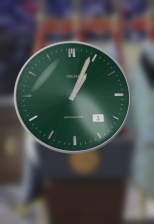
1:04
